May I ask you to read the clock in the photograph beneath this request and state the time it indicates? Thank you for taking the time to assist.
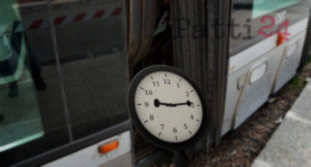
9:14
